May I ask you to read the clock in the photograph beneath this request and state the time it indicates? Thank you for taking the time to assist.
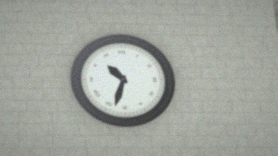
10:33
